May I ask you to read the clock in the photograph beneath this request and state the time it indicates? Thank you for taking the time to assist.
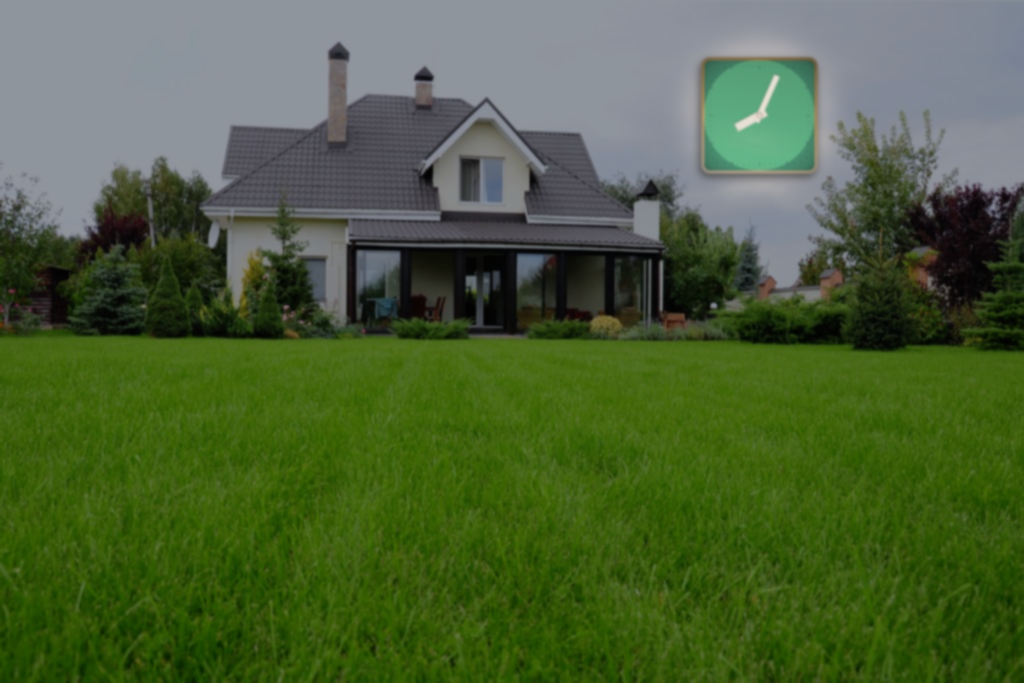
8:04
